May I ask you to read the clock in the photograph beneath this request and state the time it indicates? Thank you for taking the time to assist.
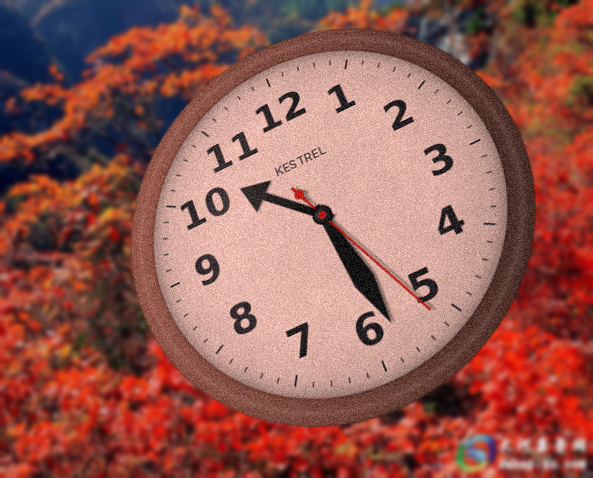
10:28:26
